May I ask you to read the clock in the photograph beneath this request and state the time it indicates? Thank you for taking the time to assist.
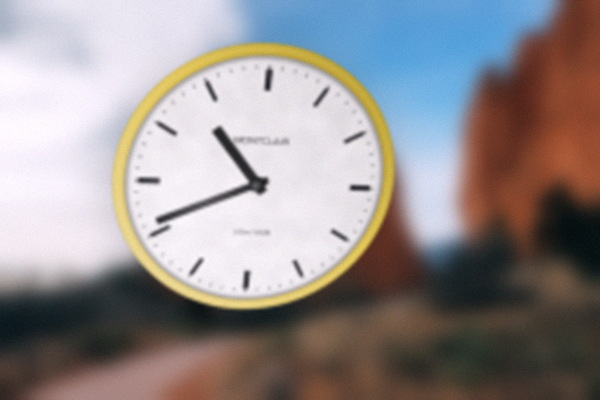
10:41
